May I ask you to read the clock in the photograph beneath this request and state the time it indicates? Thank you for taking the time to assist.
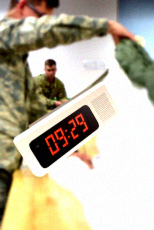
9:29
